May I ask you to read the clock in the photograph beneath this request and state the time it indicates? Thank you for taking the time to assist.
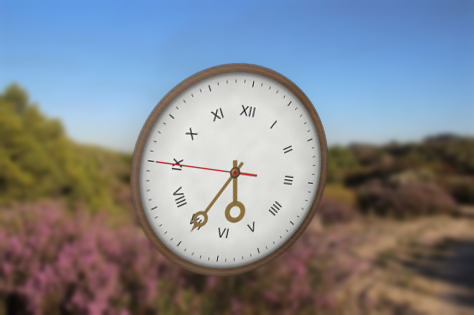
5:34:45
